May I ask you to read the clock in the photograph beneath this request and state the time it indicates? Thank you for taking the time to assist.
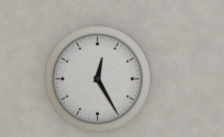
12:25
